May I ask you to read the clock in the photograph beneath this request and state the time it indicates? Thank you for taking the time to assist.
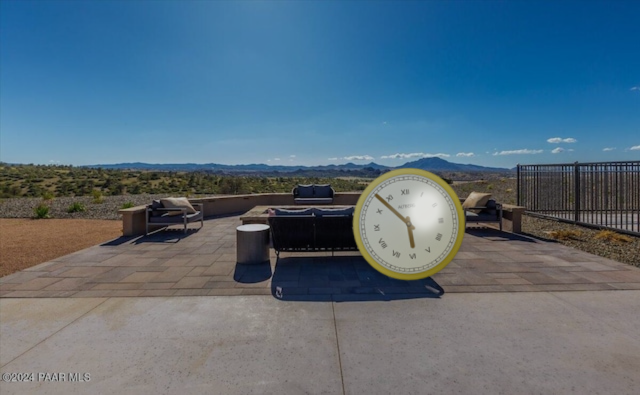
5:53
